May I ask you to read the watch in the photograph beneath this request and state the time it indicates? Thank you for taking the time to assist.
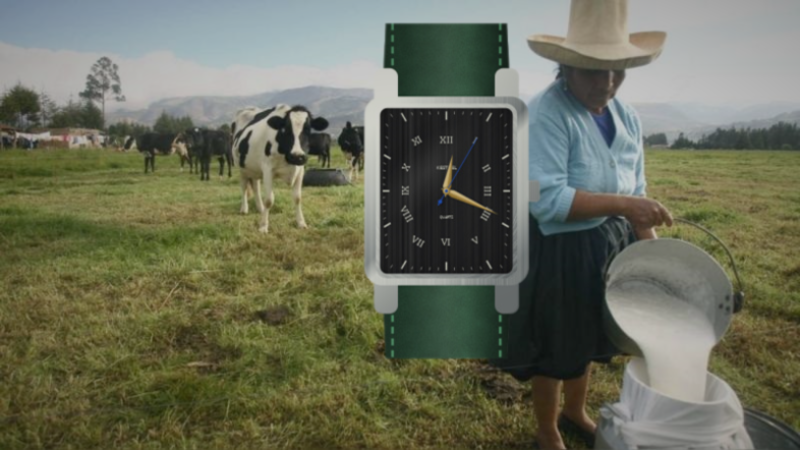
12:19:05
